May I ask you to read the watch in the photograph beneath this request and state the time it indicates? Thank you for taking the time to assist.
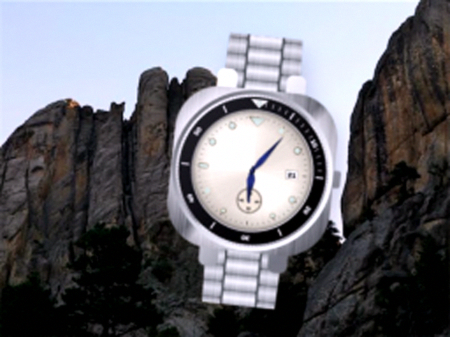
6:06
